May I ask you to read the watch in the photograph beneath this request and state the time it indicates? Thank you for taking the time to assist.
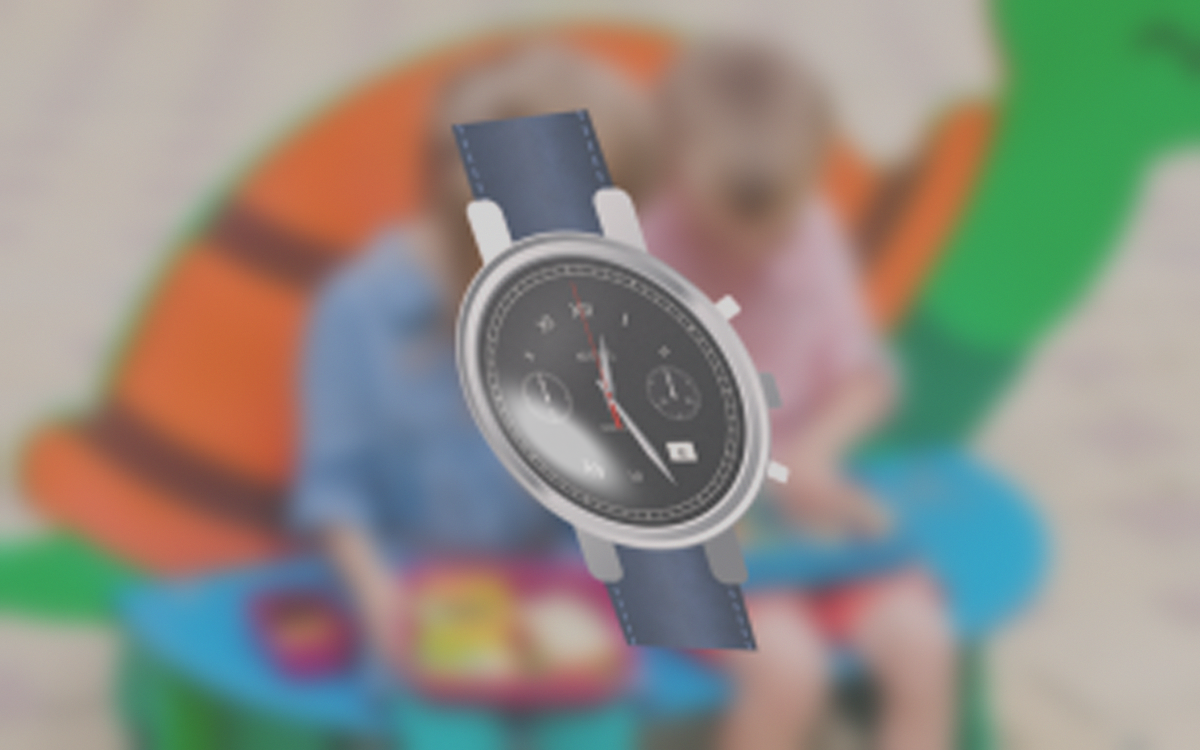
12:26
